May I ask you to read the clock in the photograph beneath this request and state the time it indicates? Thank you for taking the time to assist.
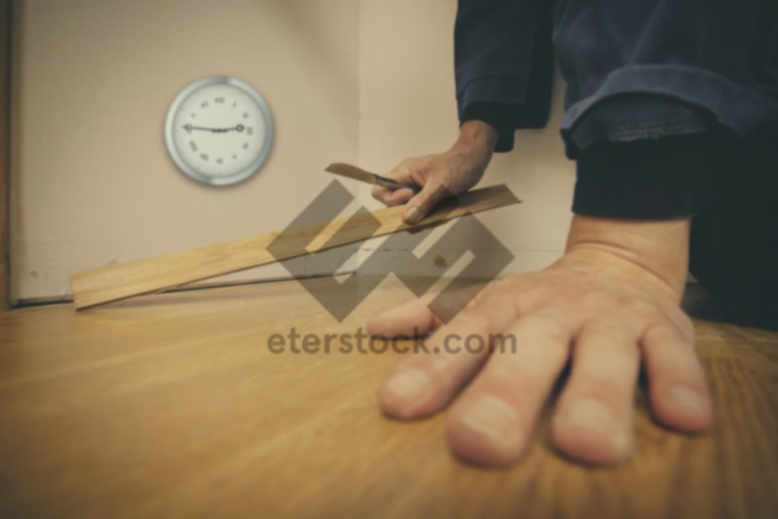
2:46
